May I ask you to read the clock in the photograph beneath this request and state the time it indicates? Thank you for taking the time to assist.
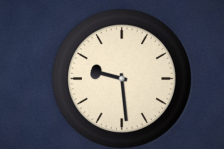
9:29
